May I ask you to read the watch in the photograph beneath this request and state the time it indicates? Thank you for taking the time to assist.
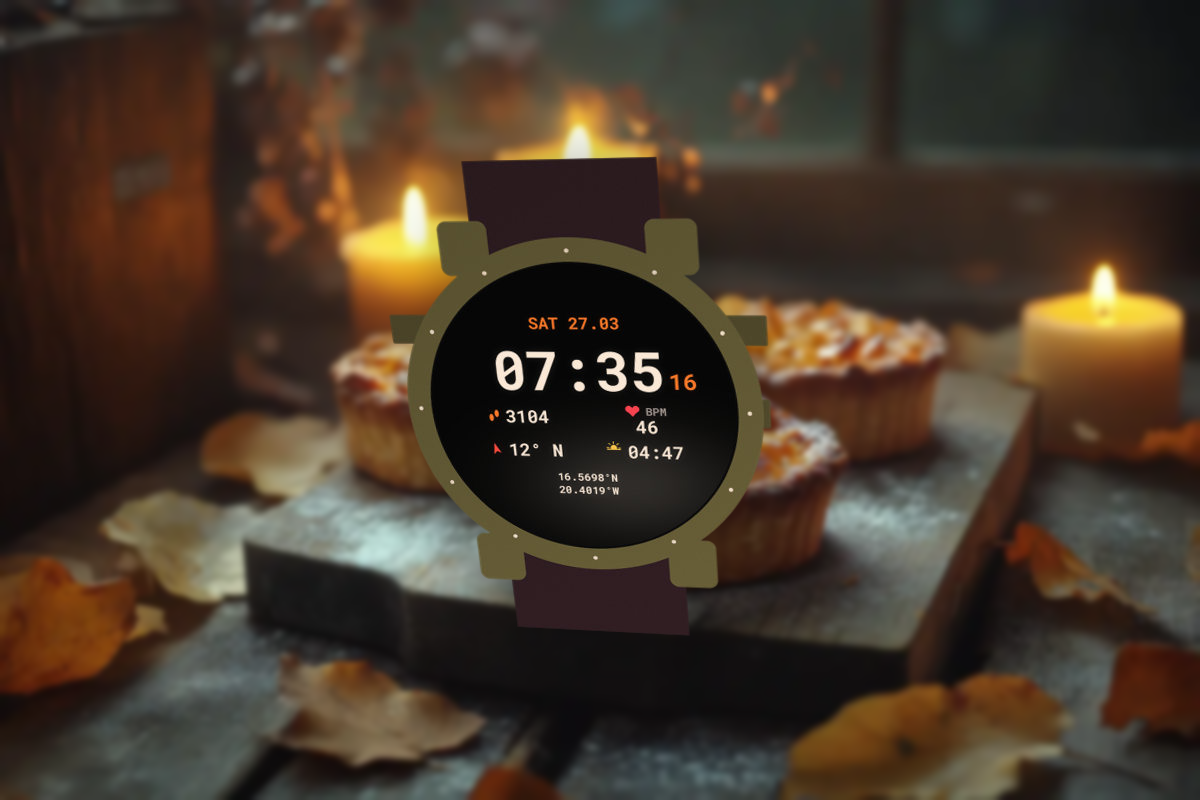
7:35:16
